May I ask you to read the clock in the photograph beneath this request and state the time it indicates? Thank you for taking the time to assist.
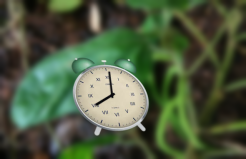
8:01
